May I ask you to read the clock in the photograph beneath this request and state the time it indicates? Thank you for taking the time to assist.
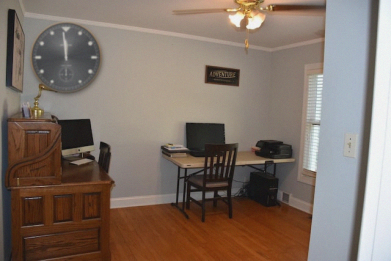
11:59
